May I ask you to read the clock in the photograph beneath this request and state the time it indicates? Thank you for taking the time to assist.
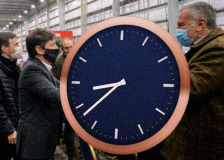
8:38
